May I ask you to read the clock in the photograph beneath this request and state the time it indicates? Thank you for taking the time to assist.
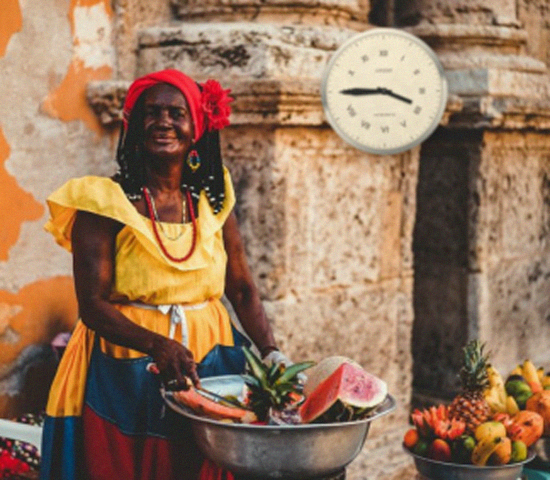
3:45
